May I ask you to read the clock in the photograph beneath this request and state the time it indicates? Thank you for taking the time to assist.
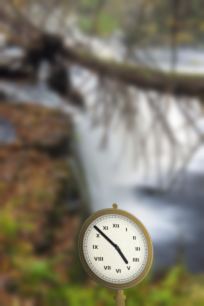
4:52
